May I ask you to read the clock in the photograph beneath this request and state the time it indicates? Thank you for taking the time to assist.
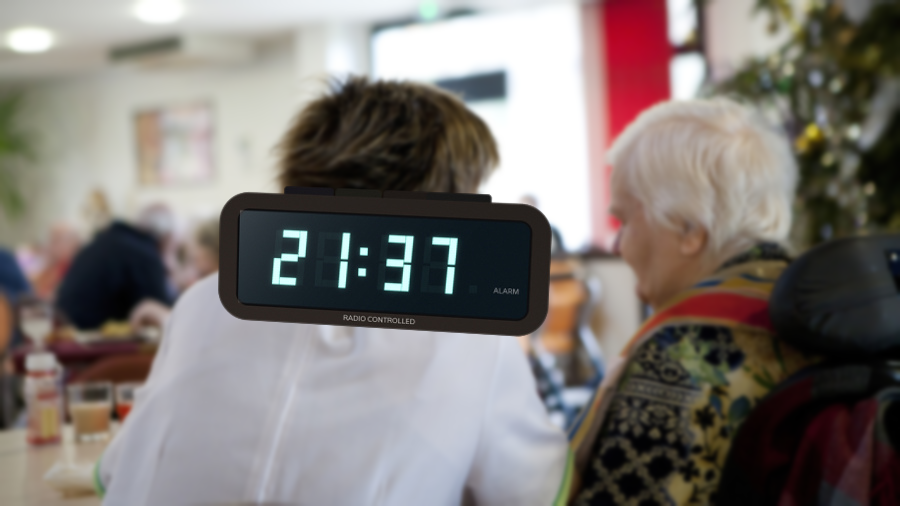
21:37
